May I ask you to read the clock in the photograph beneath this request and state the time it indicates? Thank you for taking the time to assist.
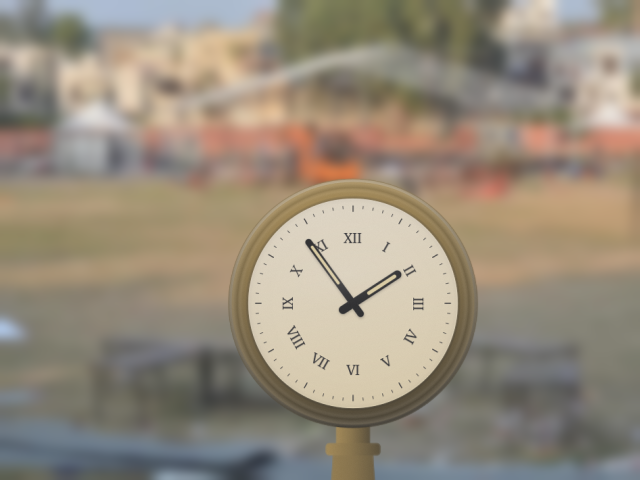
1:54
